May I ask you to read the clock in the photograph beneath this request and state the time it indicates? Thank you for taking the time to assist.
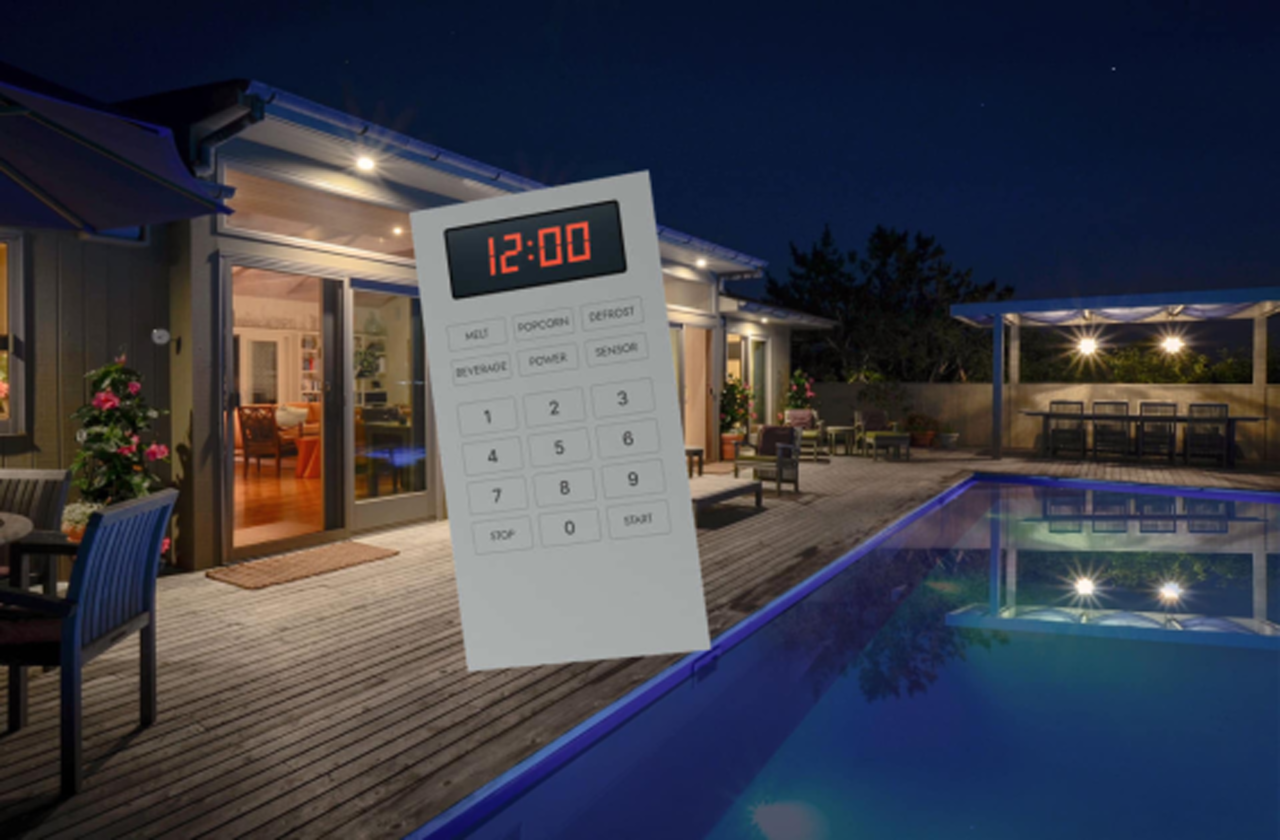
12:00
